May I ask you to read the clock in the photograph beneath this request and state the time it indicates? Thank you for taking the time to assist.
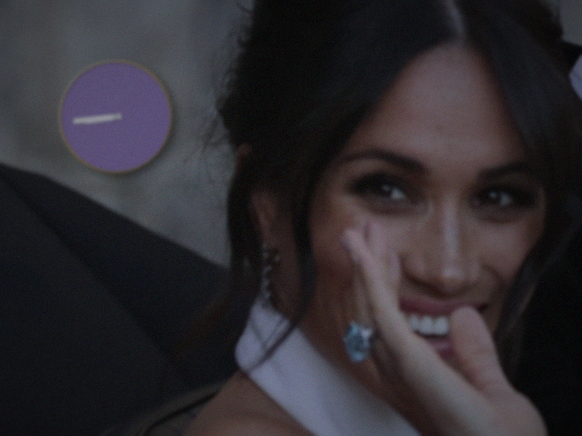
8:44
